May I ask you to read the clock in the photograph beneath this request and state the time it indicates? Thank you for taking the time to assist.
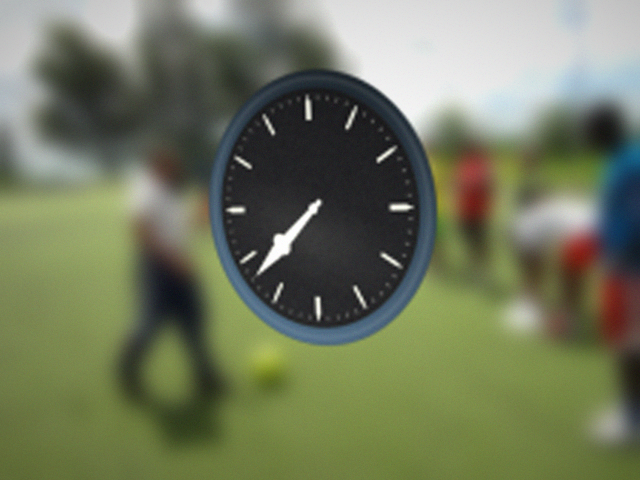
7:38
